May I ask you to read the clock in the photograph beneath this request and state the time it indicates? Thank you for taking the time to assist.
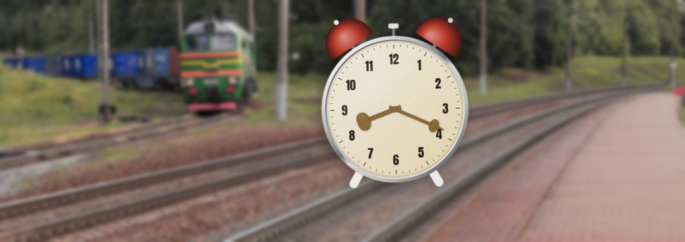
8:19
